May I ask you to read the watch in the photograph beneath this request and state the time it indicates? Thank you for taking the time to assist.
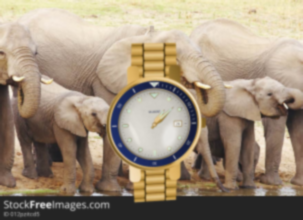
1:08
